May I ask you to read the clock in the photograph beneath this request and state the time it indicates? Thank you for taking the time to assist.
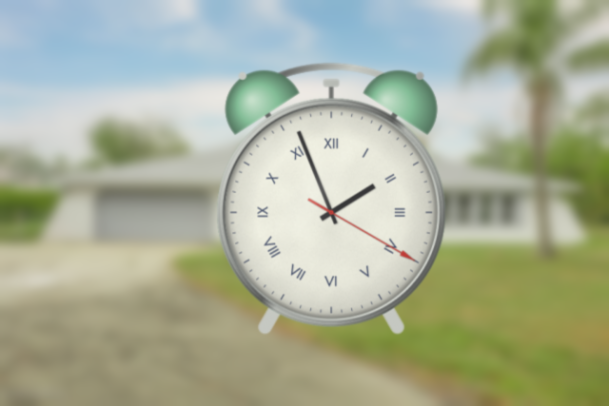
1:56:20
